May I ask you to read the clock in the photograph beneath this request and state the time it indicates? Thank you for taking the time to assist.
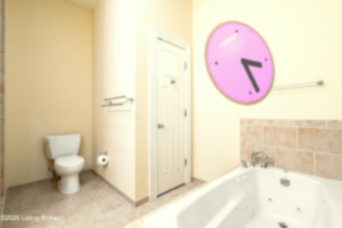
3:27
